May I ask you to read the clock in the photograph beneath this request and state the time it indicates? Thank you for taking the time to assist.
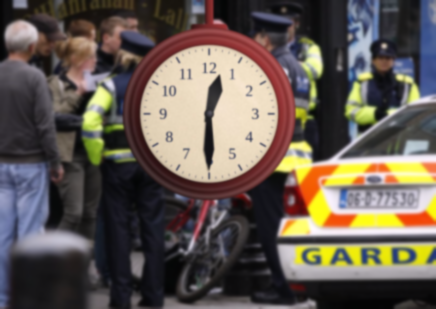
12:30
